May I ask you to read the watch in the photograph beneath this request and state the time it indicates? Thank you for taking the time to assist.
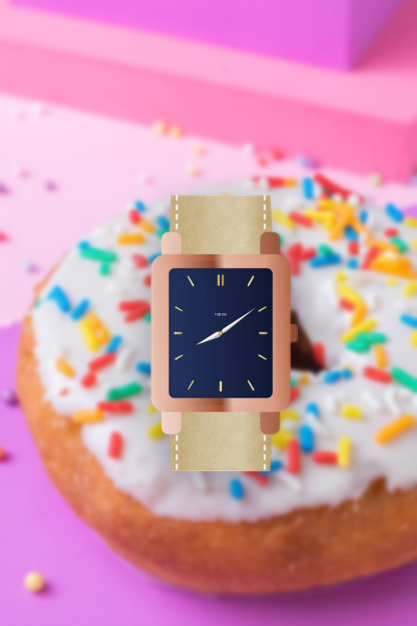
8:09
